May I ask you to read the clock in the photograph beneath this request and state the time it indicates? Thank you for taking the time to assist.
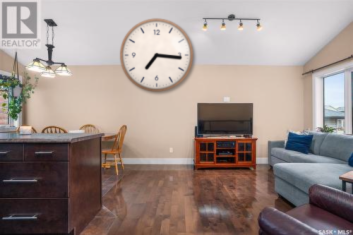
7:16
